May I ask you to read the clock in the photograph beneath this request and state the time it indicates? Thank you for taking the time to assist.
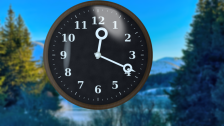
12:19
